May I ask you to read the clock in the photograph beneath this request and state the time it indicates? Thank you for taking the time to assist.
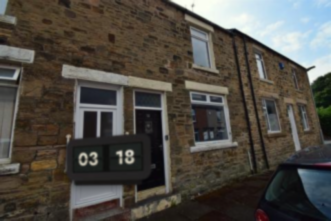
3:18
